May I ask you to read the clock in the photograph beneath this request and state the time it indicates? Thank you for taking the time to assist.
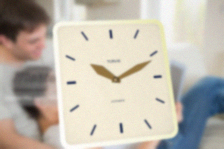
10:11
